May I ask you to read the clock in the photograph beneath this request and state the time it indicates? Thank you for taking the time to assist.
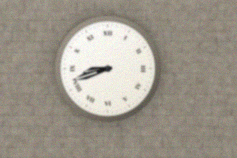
8:42
